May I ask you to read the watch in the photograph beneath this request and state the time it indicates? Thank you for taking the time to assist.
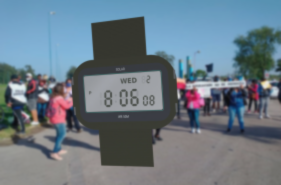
8:06:08
